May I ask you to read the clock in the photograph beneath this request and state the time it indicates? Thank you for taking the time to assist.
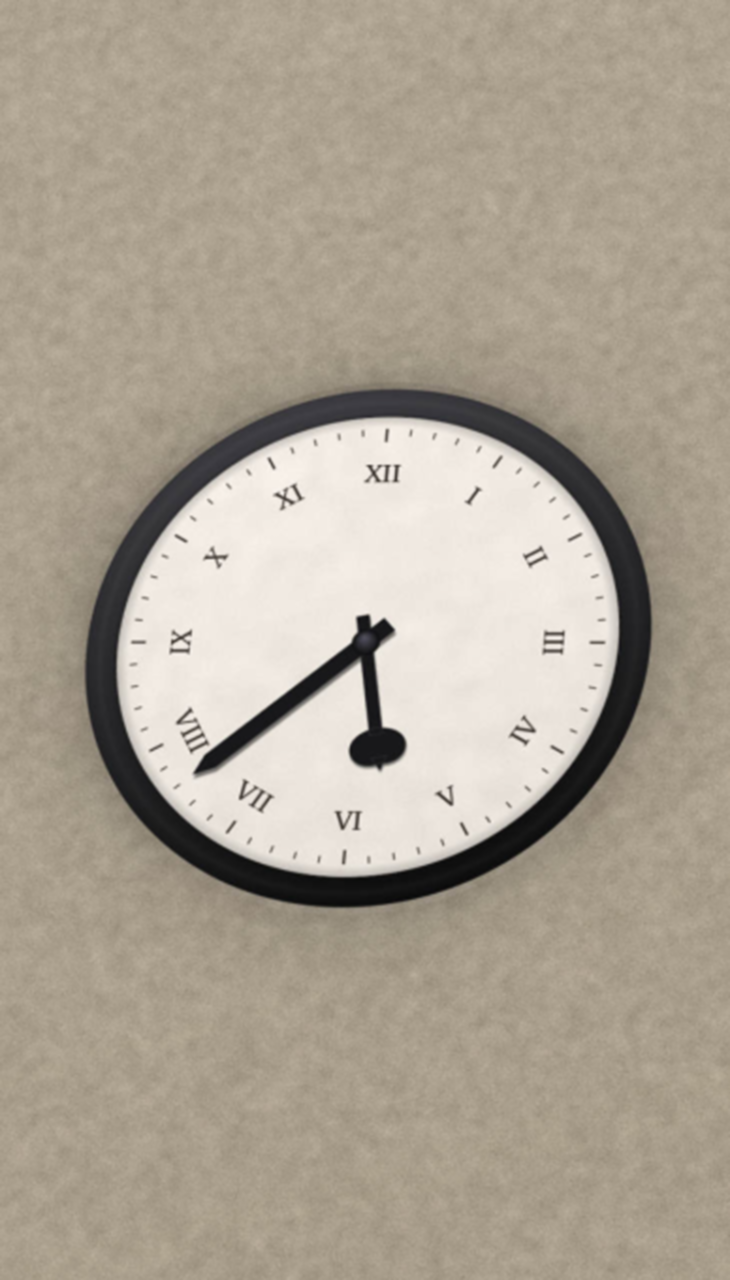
5:38
